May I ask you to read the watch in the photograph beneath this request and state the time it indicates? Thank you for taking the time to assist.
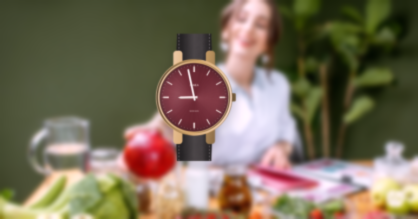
8:58
